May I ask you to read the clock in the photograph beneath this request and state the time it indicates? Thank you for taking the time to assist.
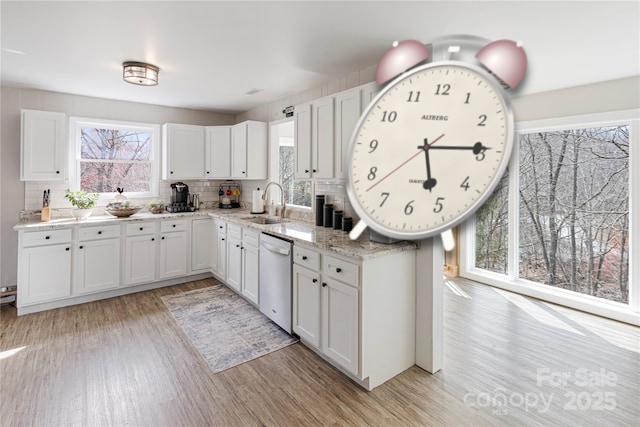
5:14:38
